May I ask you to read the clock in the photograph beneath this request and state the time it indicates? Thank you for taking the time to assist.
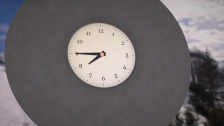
7:45
